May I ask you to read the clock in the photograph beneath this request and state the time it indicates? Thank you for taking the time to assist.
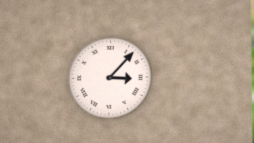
3:07
